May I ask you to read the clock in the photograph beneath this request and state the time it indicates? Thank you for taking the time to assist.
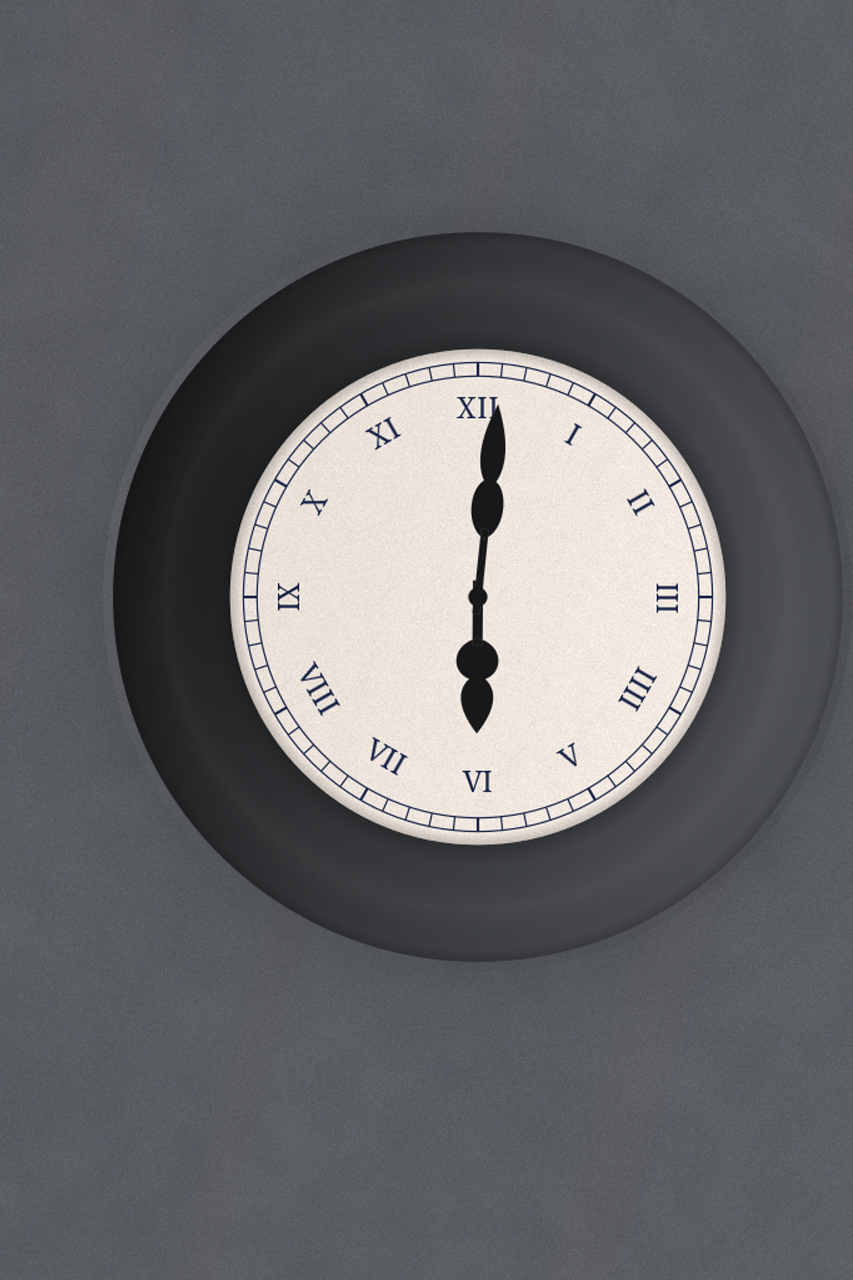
6:01
